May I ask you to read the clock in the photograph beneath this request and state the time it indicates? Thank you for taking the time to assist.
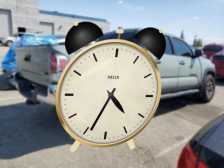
4:34
